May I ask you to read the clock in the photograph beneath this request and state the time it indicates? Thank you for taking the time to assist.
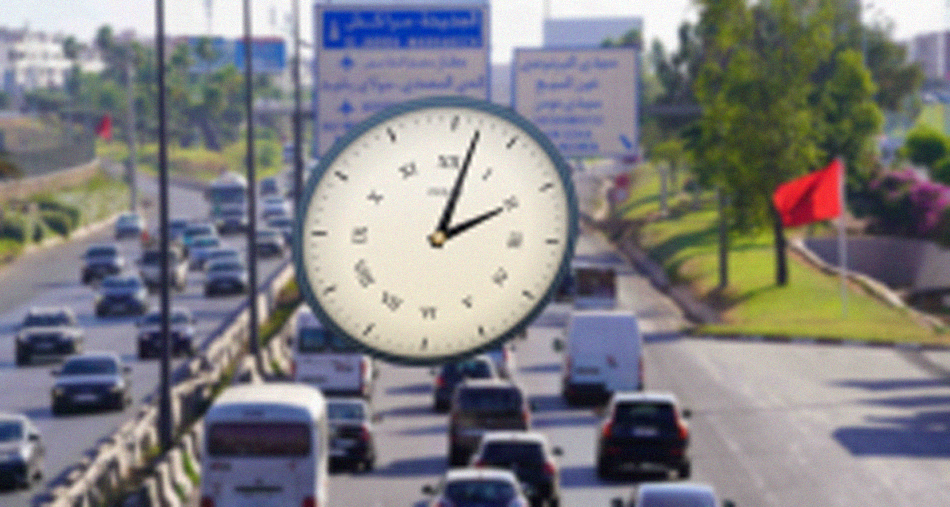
2:02
